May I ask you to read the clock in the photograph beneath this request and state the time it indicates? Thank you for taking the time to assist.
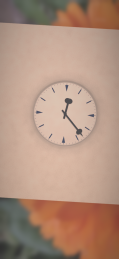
12:23
